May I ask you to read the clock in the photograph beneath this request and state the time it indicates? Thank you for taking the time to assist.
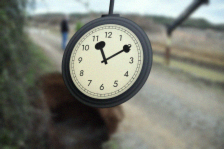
11:10
